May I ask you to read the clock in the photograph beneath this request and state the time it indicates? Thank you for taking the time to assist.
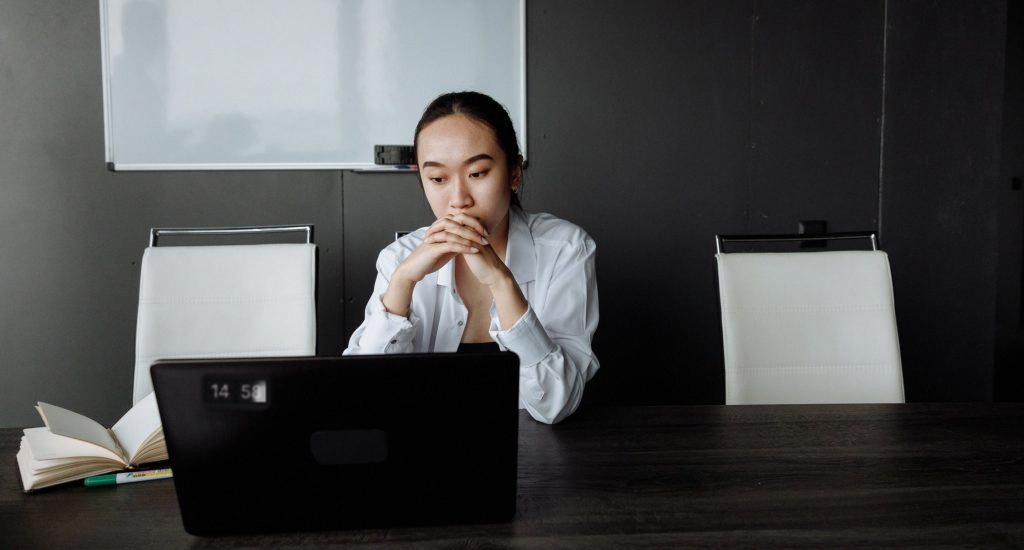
14:58
